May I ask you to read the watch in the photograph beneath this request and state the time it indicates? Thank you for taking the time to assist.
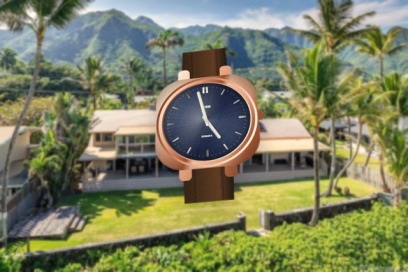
4:58
